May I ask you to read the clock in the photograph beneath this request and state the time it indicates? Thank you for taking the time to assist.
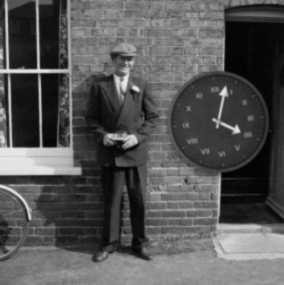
4:03
